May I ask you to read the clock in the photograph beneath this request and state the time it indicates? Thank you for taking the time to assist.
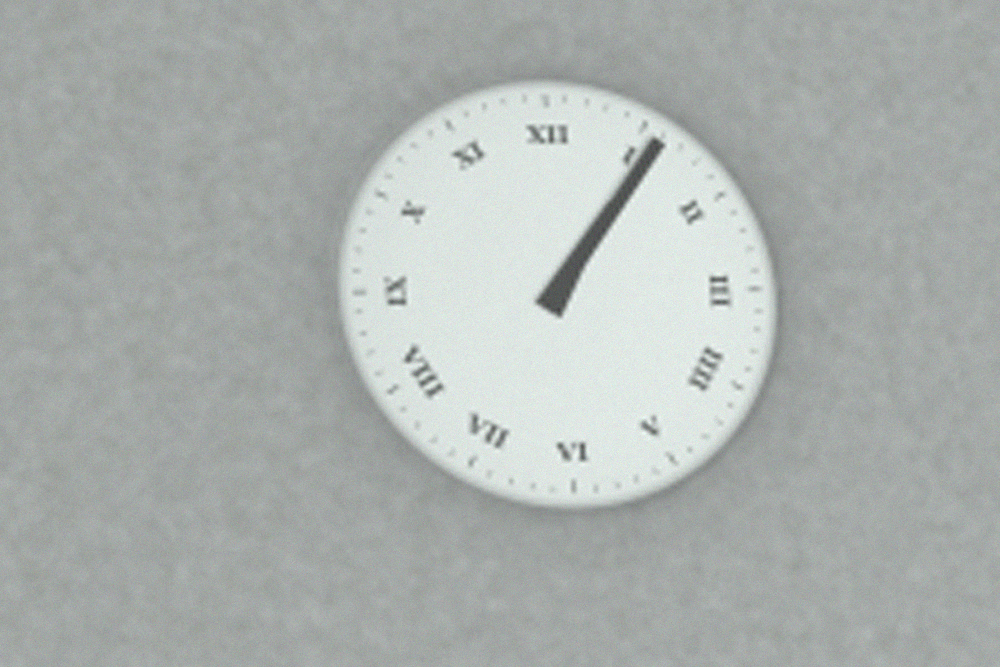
1:06
